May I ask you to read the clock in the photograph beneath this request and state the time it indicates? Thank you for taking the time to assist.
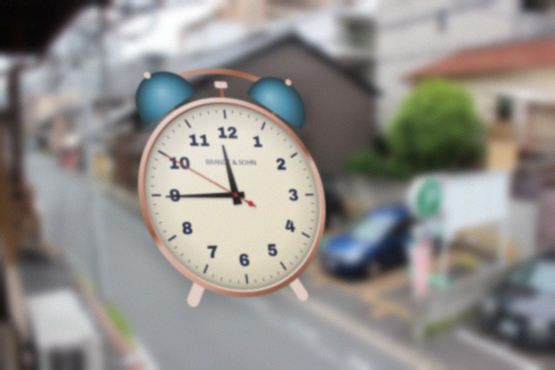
11:44:50
